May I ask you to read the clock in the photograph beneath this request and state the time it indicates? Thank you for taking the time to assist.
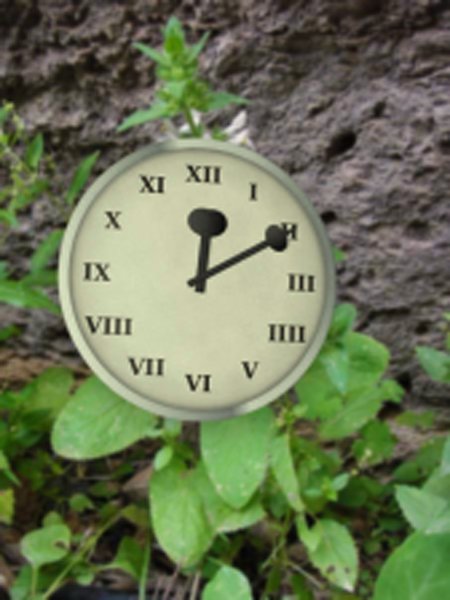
12:10
